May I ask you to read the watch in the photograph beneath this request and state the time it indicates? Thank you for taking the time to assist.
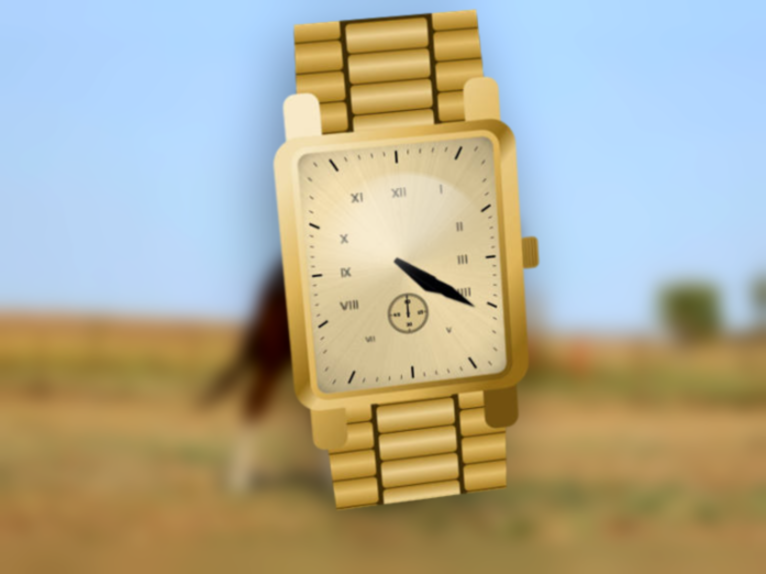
4:21
